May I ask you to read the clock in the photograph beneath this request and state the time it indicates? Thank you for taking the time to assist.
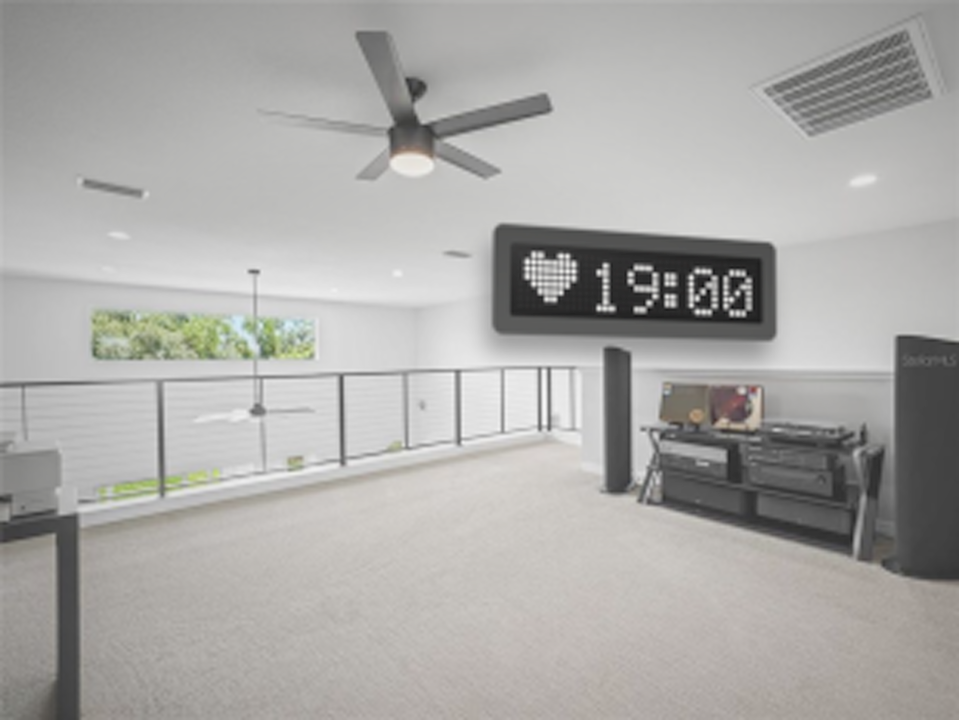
19:00
